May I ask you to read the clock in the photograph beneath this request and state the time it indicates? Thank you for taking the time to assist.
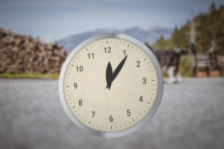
12:06
